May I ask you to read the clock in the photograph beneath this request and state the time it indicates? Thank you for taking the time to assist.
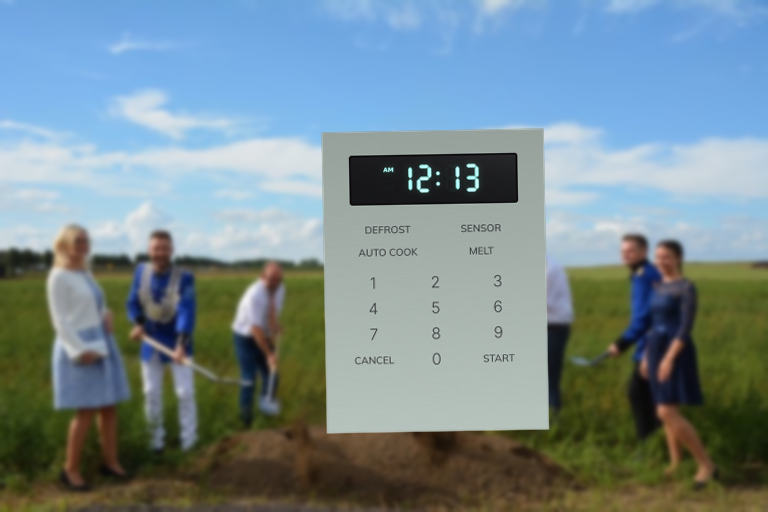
12:13
